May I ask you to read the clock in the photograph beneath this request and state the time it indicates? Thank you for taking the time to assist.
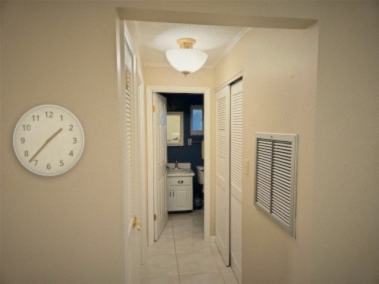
1:37
